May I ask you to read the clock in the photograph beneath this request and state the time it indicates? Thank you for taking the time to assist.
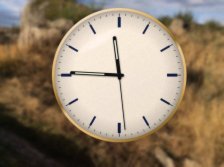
11:45:29
